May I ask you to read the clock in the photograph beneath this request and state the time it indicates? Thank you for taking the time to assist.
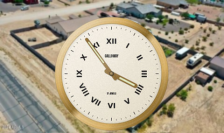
3:54
